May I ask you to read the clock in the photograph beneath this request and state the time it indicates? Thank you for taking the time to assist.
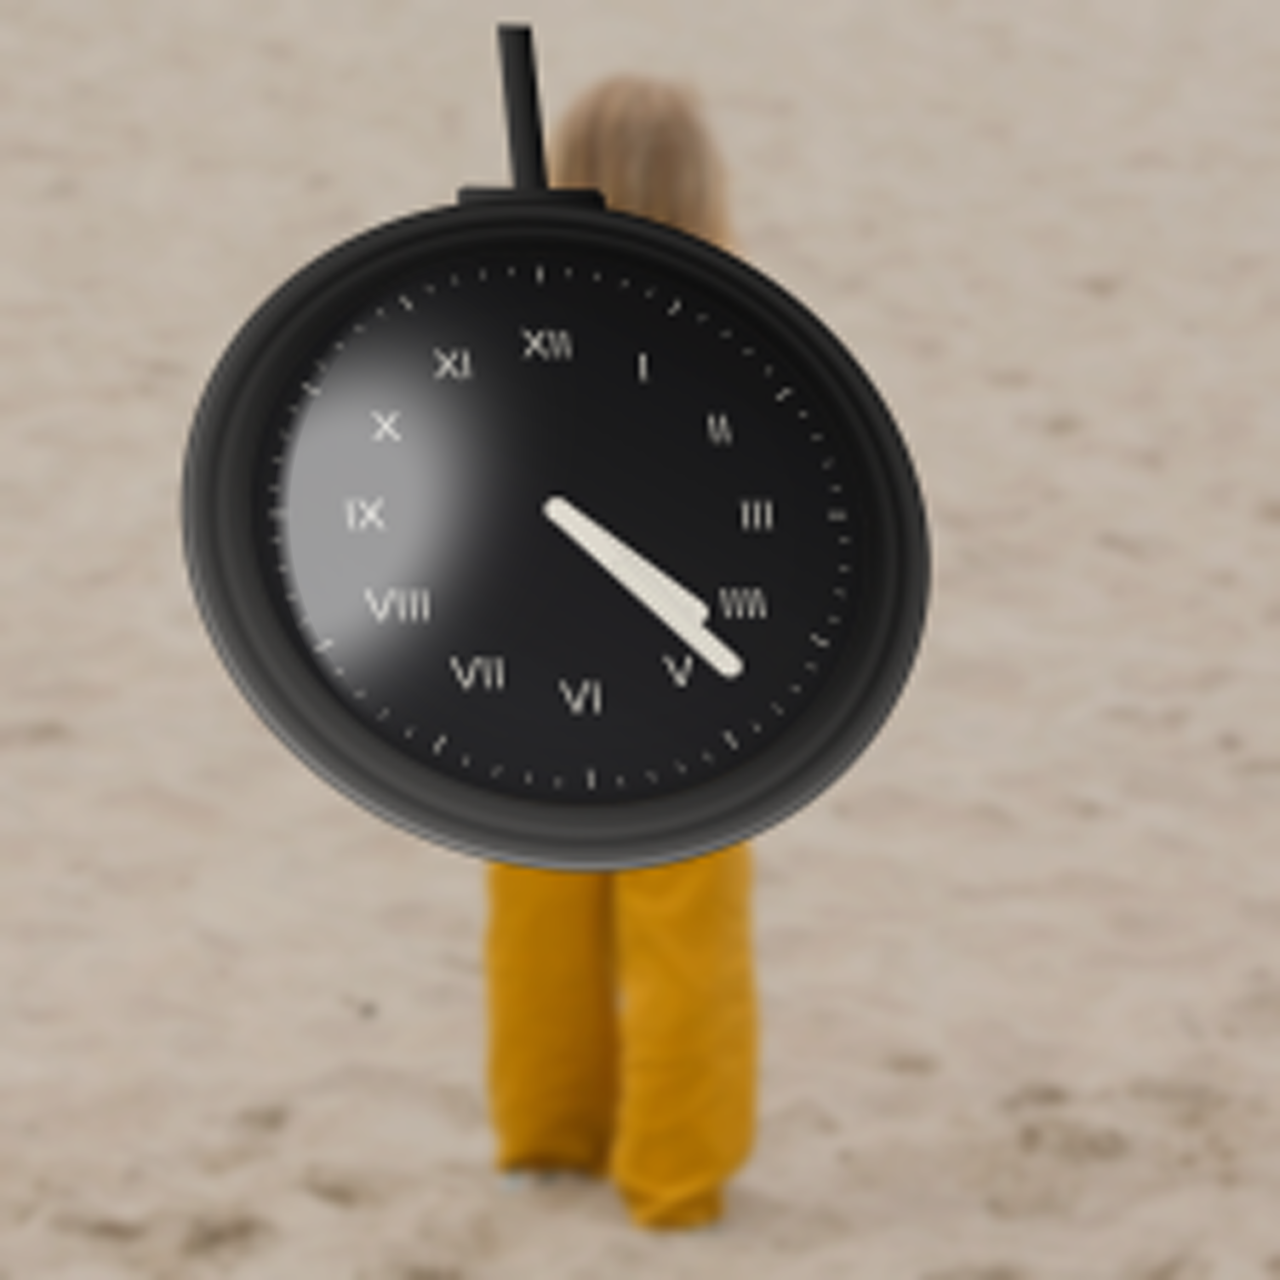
4:23
